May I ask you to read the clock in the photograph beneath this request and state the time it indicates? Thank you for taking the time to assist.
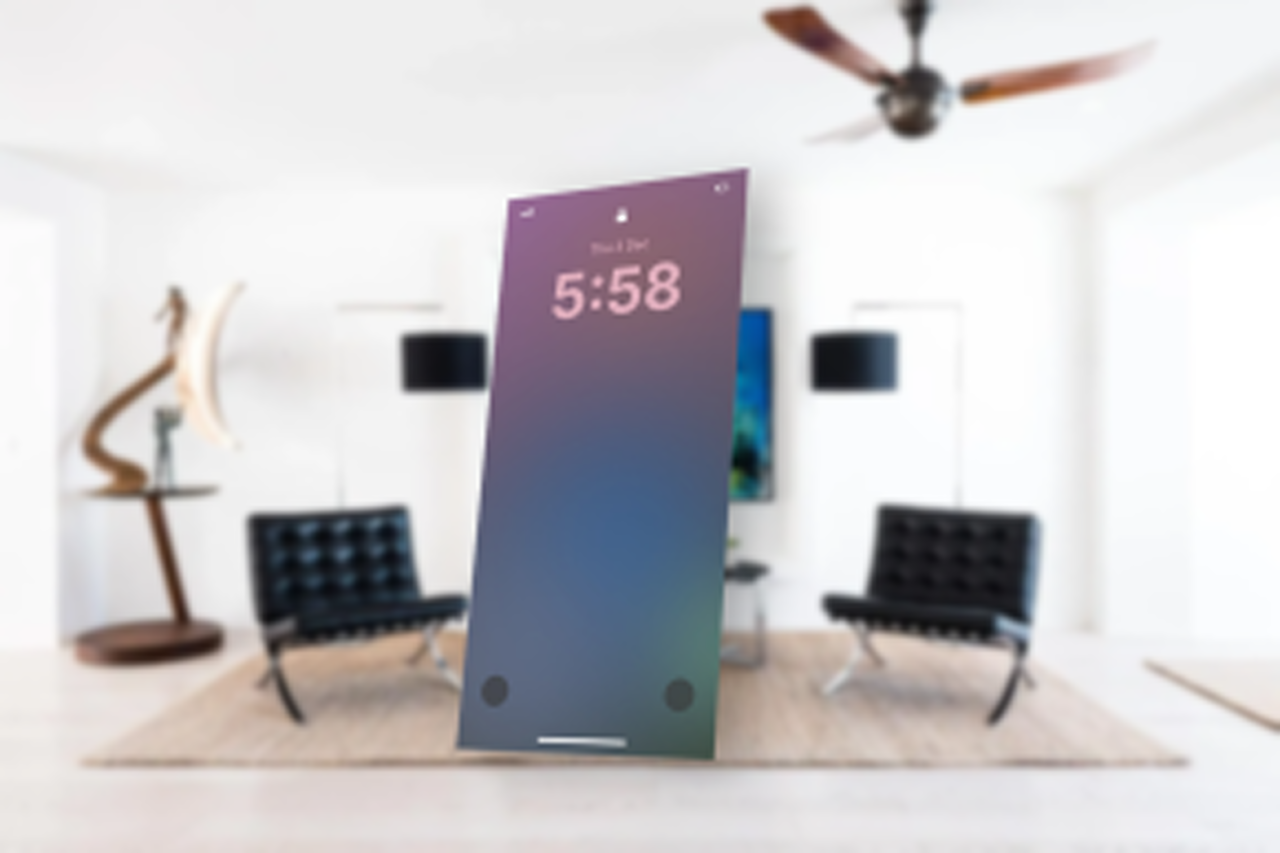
5:58
